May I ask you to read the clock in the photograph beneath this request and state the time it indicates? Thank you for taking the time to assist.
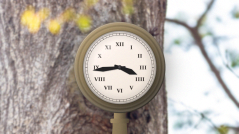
3:44
